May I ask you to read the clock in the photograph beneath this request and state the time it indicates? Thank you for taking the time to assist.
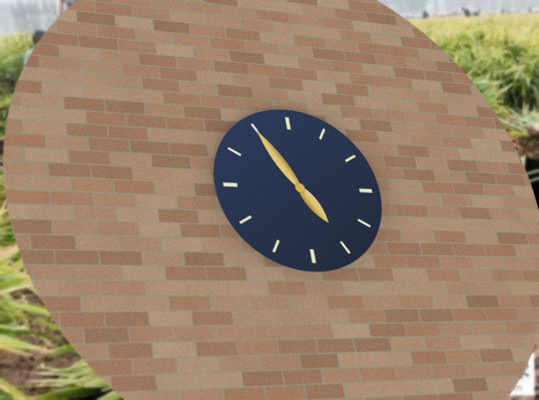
4:55
